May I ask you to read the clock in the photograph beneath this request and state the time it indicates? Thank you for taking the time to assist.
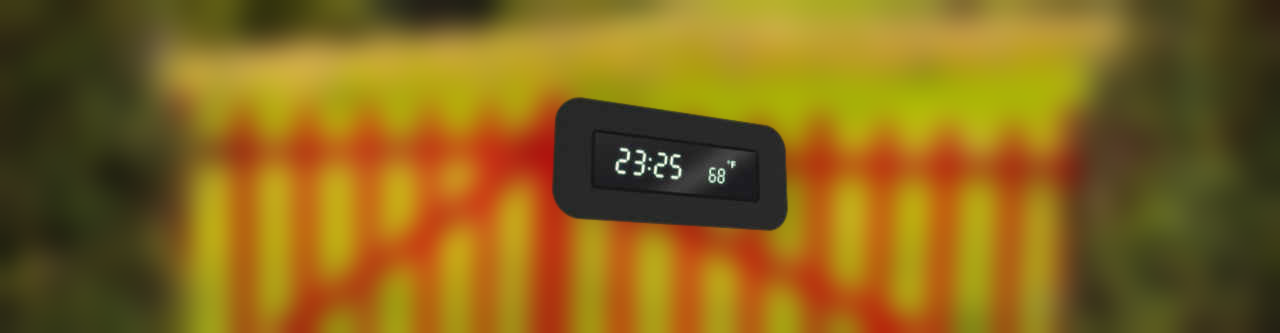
23:25
